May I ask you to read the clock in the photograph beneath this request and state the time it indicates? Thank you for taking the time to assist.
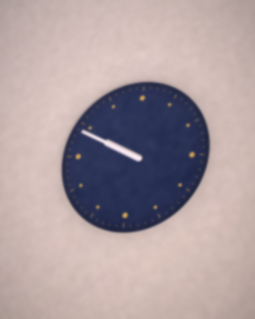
9:49
